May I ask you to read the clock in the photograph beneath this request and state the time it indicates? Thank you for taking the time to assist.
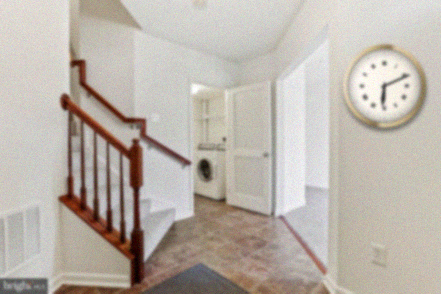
6:11
